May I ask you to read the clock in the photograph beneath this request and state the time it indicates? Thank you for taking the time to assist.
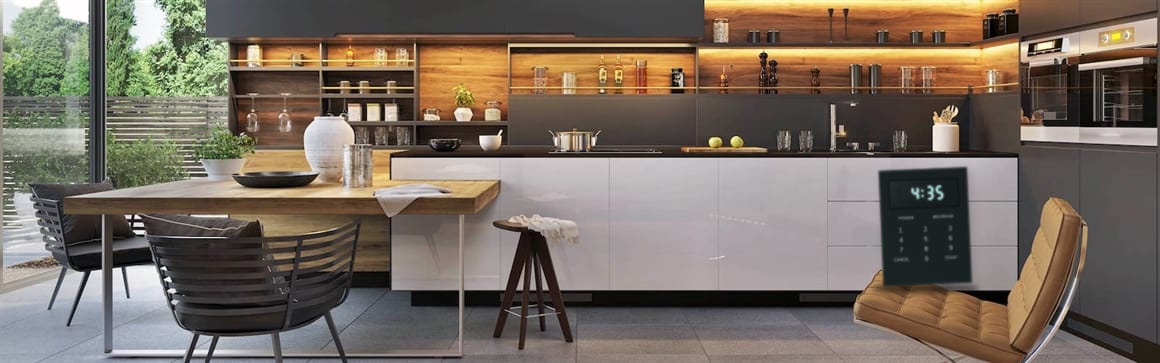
4:35
